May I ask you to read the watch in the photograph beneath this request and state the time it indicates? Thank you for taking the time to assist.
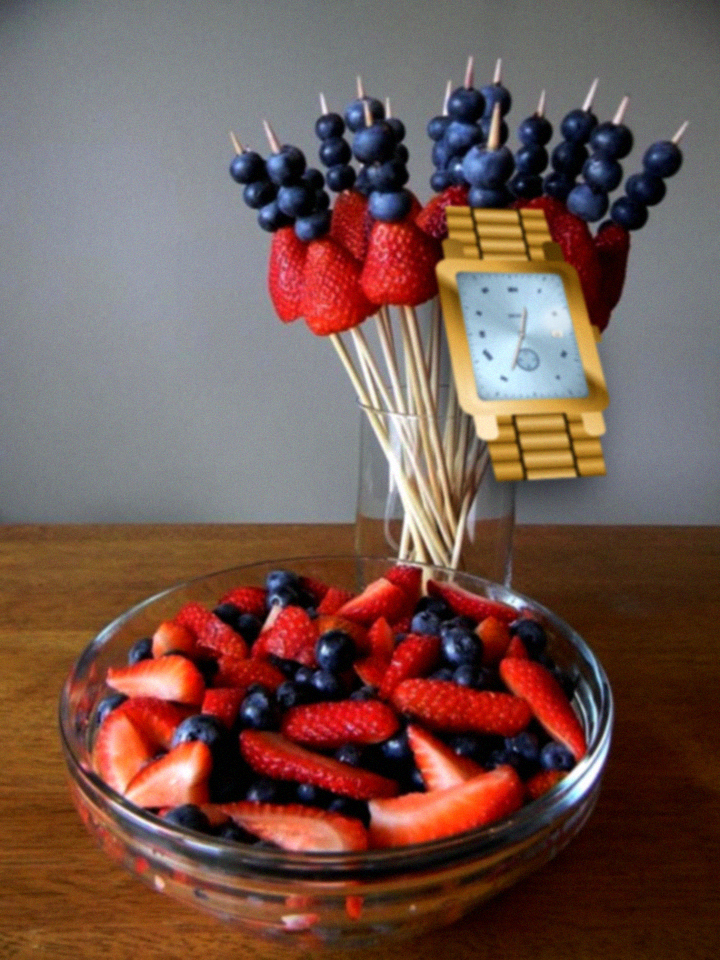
12:34
